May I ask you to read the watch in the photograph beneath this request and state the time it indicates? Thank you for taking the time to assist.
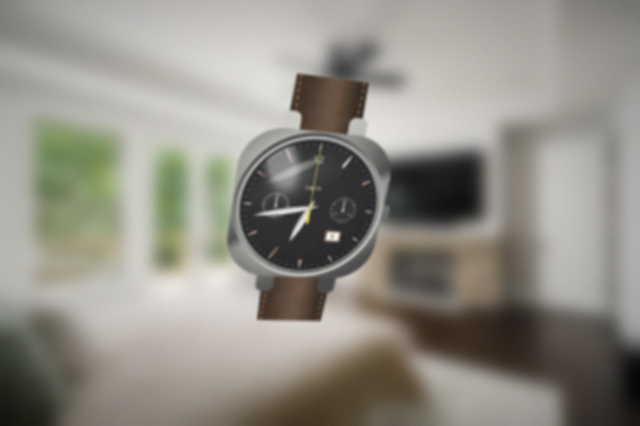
6:43
